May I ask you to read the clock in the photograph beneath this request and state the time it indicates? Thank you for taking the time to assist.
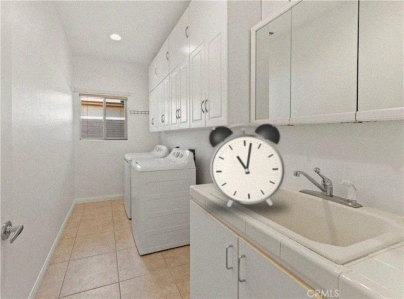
11:02
